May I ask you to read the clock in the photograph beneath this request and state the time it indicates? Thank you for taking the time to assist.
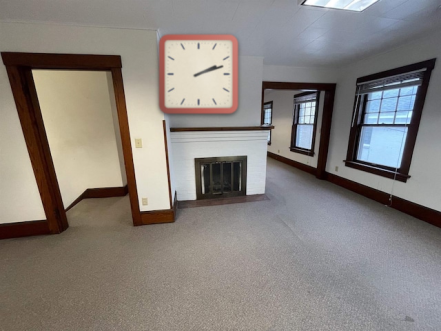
2:12
